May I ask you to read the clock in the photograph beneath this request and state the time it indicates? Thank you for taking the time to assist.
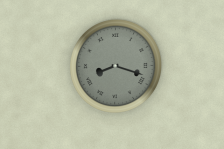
8:18
